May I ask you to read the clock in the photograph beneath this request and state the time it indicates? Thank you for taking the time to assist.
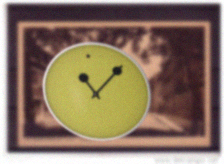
11:08
